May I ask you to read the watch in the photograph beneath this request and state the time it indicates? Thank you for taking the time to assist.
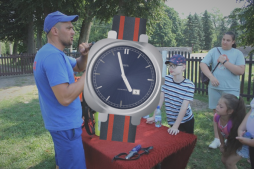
4:57
